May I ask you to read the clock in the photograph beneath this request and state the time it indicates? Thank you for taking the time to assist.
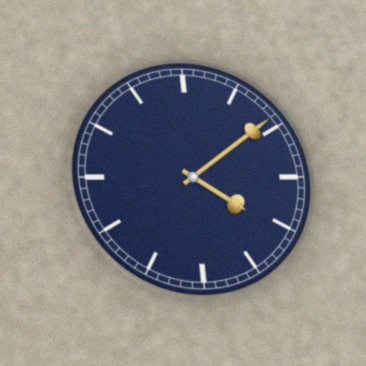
4:09
